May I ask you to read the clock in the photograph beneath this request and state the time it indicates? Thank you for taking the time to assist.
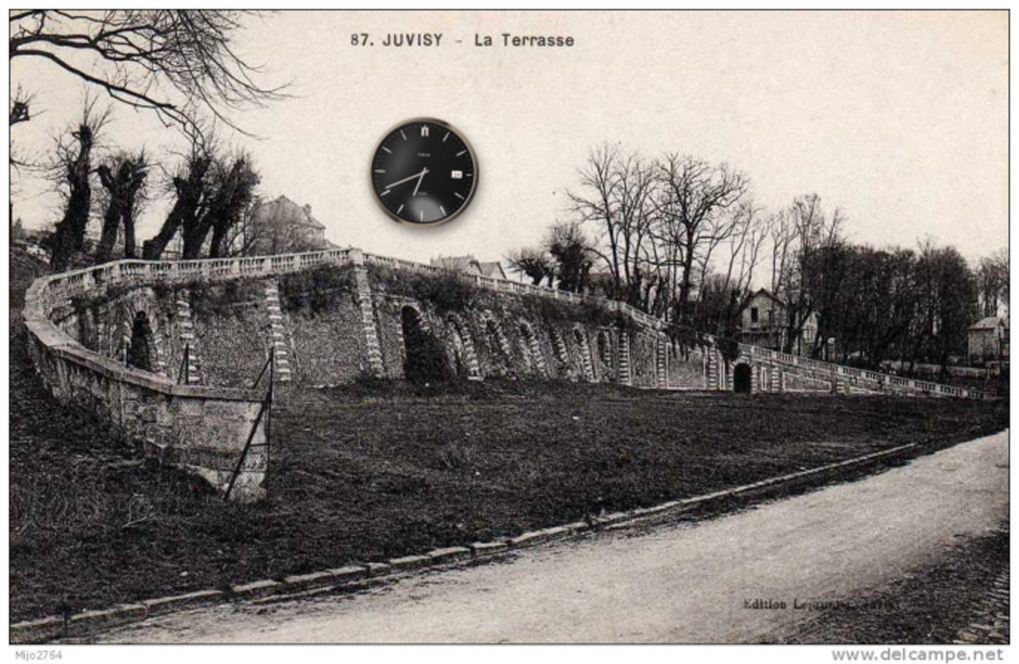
6:41
